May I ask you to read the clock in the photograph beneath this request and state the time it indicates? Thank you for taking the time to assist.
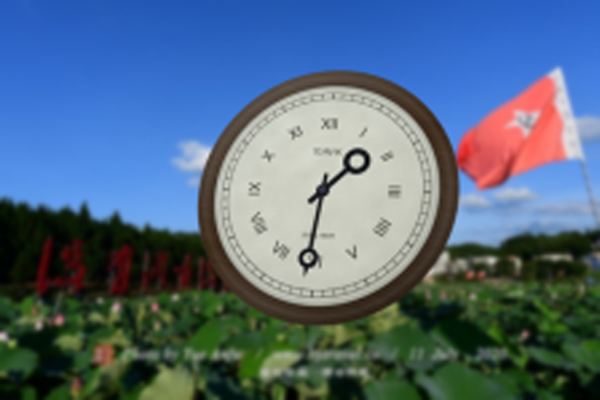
1:31
